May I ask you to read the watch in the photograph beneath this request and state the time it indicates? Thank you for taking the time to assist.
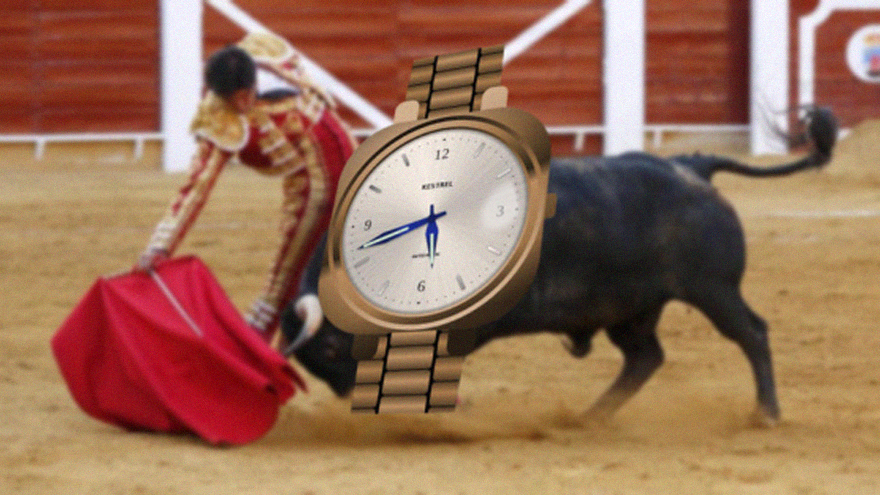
5:42
